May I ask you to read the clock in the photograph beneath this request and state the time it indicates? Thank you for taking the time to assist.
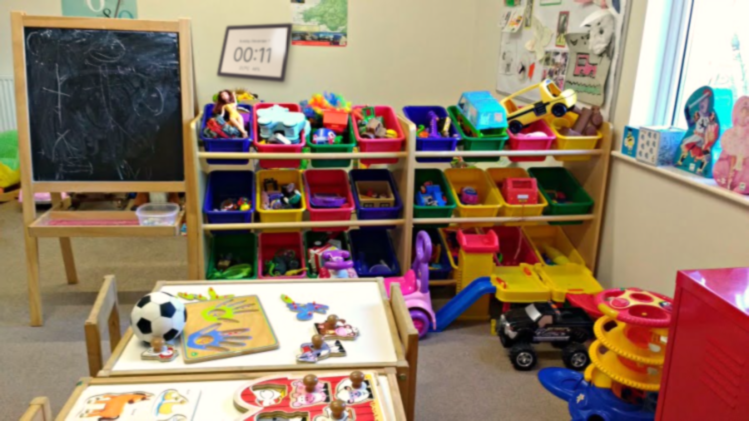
0:11
